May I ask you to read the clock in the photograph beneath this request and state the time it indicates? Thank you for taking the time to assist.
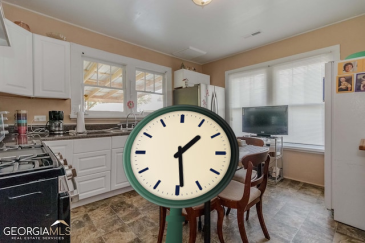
1:29
